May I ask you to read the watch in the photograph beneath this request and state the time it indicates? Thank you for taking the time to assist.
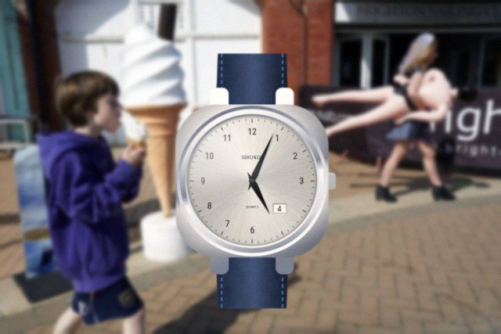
5:04
